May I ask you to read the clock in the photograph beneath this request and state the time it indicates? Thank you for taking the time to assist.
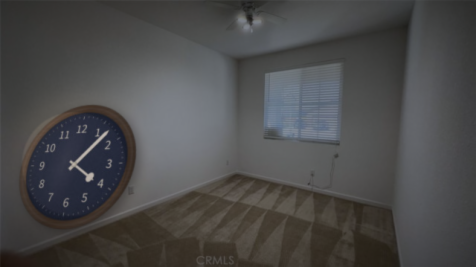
4:07
